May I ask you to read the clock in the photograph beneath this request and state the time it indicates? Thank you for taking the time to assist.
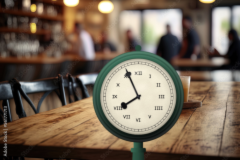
7:56
